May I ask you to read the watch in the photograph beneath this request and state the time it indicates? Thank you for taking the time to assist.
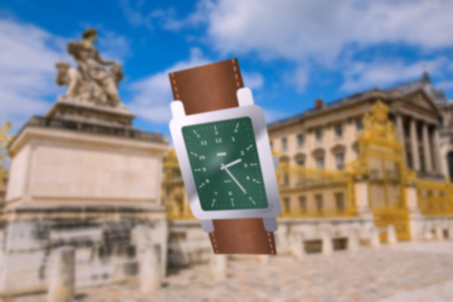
2:25
